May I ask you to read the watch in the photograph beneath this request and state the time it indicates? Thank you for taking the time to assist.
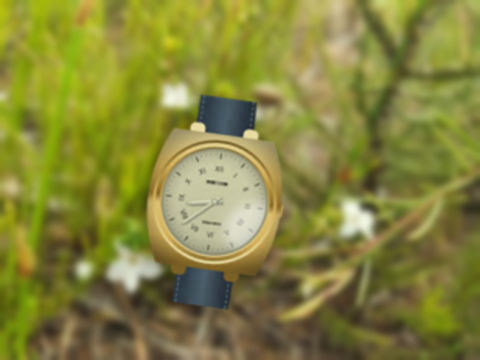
8:38
